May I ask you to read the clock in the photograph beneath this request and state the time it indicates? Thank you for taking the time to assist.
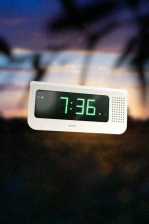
7:36
